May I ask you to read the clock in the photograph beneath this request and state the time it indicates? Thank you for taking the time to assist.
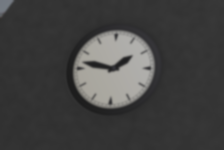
1:47
